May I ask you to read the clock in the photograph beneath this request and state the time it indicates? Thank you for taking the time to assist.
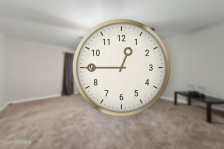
12:45
